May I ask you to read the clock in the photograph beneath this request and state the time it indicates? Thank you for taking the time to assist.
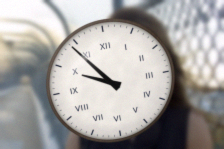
9:54
